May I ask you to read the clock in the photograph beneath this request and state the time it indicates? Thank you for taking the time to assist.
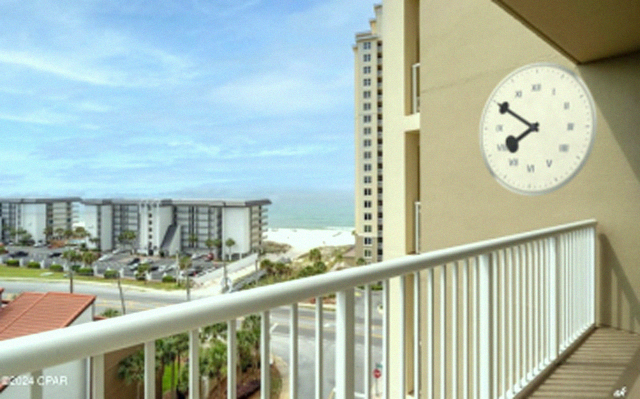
7:50
